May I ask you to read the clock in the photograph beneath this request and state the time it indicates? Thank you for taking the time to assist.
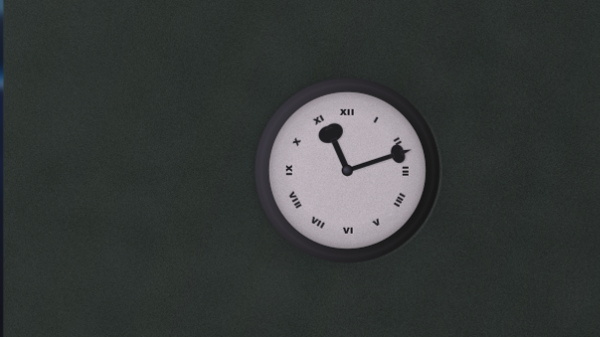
11:12
